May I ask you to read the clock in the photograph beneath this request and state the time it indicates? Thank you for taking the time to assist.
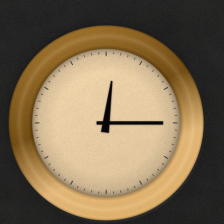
12:15
